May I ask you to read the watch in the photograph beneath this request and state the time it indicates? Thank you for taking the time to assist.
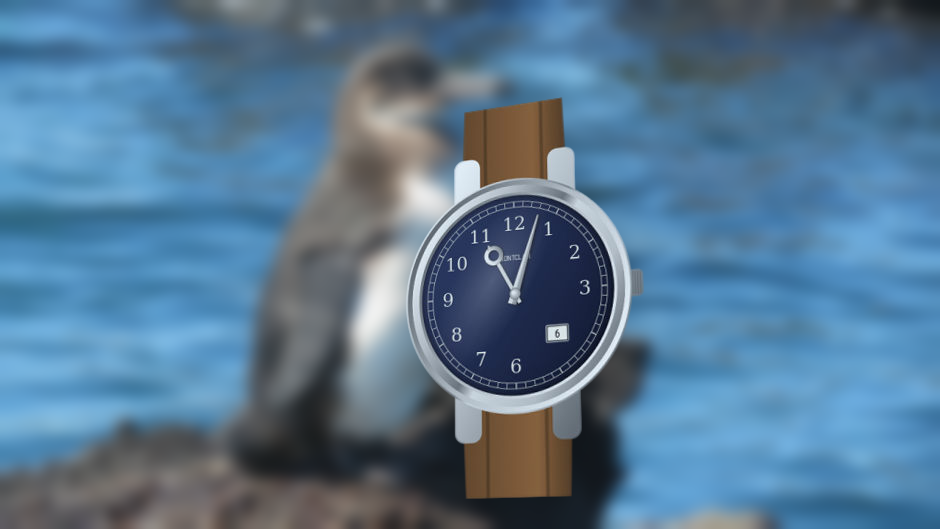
11:03
